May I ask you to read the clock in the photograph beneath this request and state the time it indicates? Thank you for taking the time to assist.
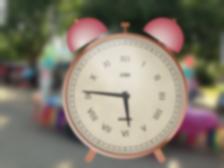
5:46
